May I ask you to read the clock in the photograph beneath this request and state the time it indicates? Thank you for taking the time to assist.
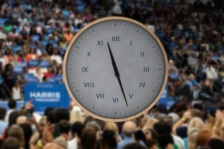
11:27
